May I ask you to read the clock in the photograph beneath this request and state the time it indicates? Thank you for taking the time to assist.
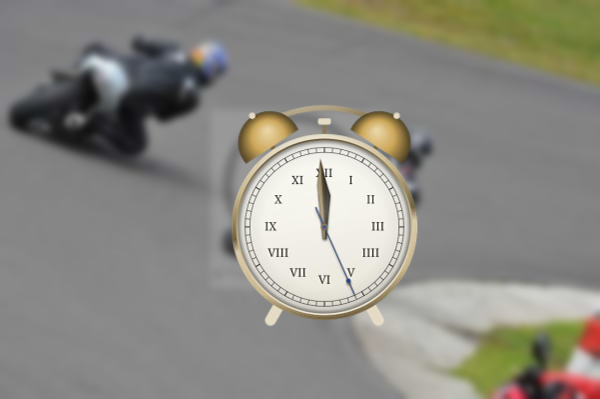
11:59:26
